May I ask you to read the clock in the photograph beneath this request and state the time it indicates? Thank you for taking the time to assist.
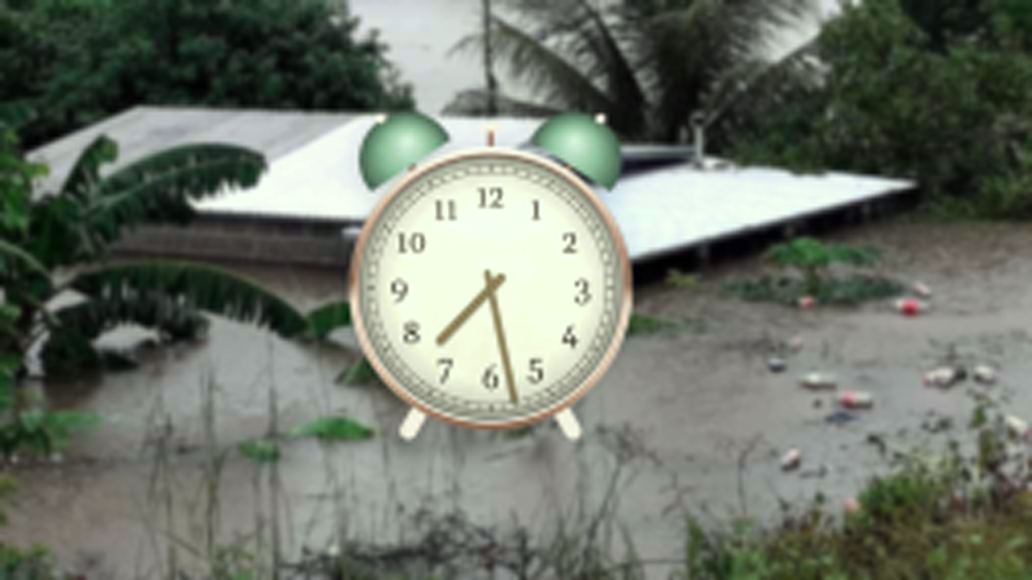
7:28
